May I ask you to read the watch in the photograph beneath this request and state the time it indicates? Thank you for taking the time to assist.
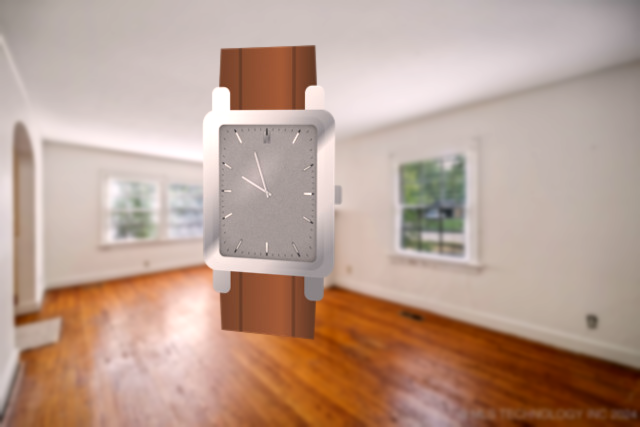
9:57
